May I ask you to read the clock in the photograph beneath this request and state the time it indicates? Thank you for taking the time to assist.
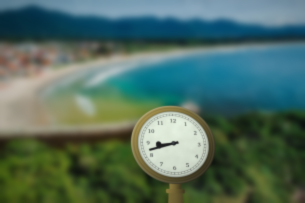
8:42
